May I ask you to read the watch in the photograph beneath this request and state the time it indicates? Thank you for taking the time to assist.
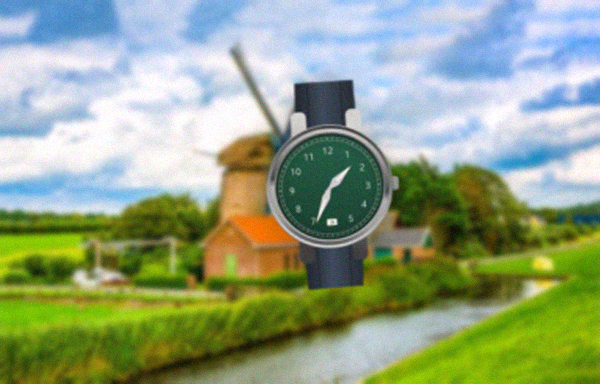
1:34
